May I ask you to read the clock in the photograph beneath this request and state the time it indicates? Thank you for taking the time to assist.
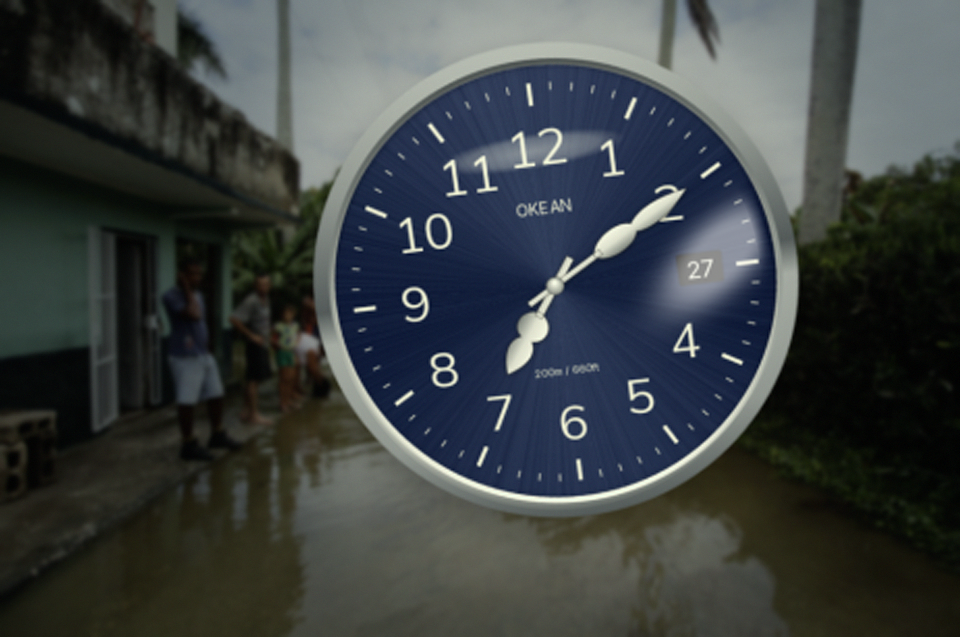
7:10
